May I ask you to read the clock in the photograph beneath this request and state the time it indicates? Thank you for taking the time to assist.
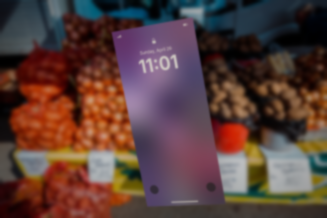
11:01
